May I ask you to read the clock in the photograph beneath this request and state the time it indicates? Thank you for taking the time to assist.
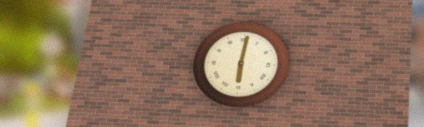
6:01
